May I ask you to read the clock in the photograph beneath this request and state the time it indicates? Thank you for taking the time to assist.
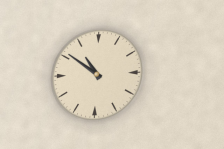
10:51
